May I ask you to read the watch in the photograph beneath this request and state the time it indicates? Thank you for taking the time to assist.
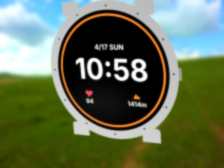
10:58
